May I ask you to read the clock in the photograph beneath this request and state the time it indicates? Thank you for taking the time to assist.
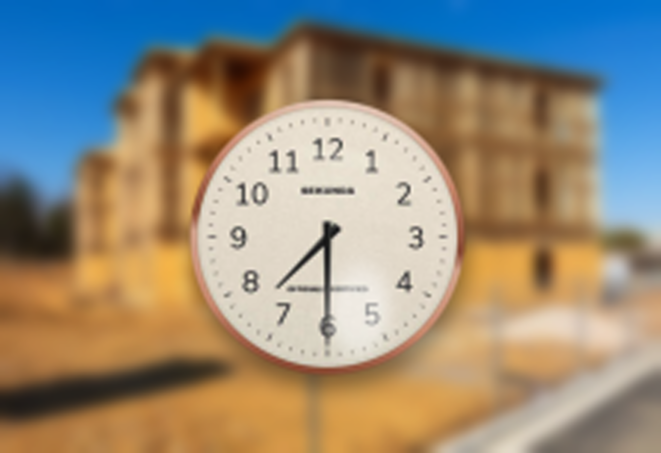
7:30
